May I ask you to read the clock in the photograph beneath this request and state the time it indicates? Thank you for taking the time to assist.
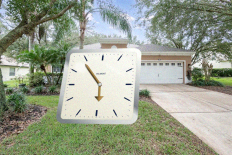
5:54
